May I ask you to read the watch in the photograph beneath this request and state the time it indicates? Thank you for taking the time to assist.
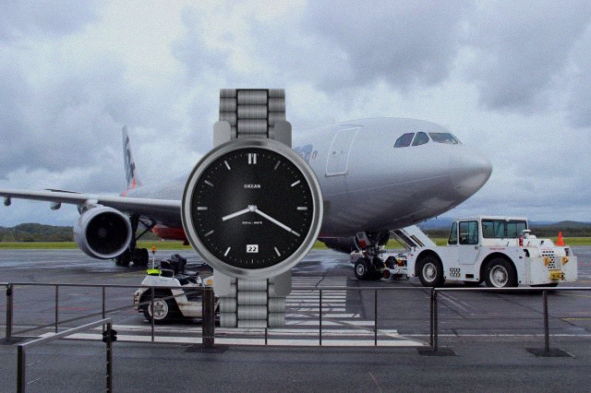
8:20
